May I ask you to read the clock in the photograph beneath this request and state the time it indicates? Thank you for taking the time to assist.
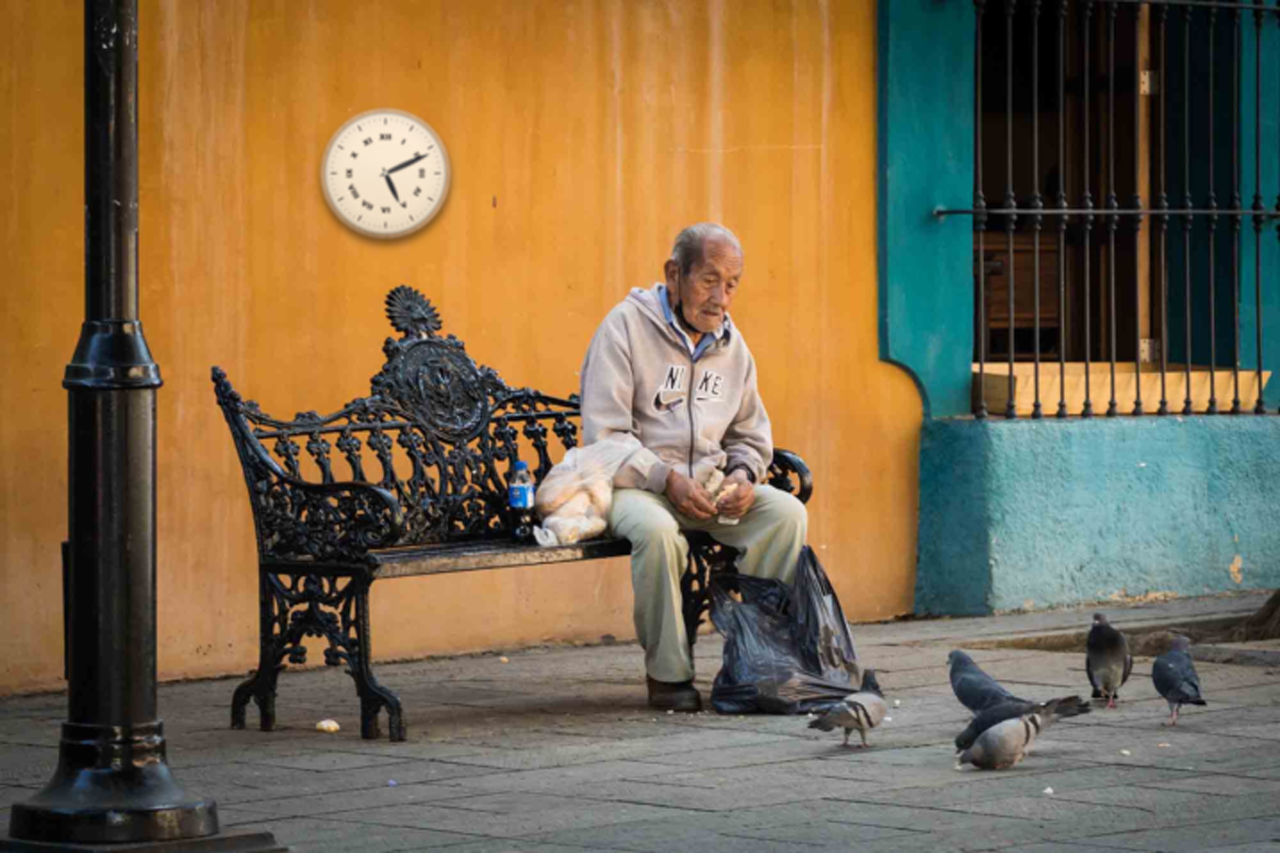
5:11
